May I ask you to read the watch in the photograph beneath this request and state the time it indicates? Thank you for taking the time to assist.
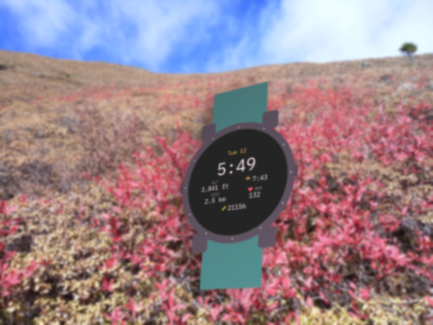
5:49
